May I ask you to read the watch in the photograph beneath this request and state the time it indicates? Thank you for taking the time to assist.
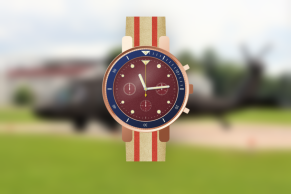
11:14
